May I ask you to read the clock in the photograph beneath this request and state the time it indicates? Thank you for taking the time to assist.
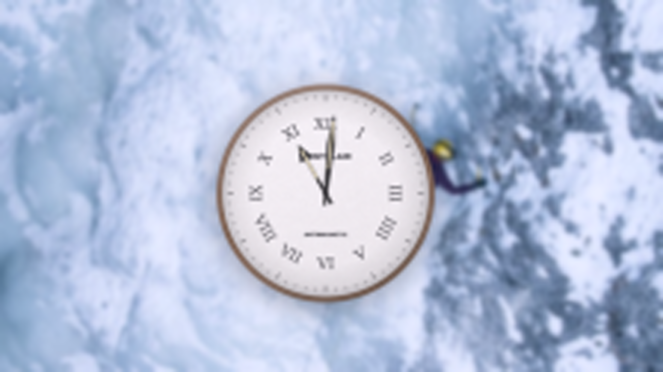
11:01
